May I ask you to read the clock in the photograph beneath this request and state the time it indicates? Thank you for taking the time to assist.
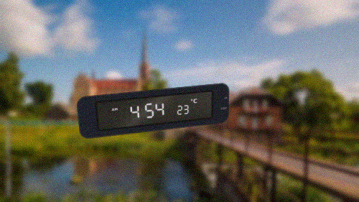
4:54
